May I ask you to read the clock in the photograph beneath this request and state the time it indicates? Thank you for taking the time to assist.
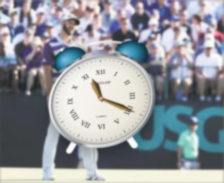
11:20
